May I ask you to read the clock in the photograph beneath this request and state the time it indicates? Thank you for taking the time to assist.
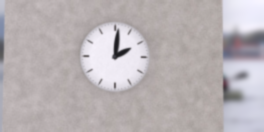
2:01
